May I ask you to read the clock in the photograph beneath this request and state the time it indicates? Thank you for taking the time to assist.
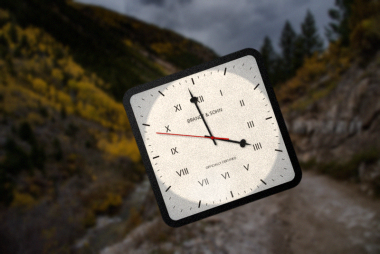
3:58:49
